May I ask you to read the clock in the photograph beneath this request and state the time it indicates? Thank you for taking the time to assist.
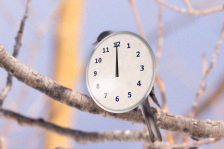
12:00
